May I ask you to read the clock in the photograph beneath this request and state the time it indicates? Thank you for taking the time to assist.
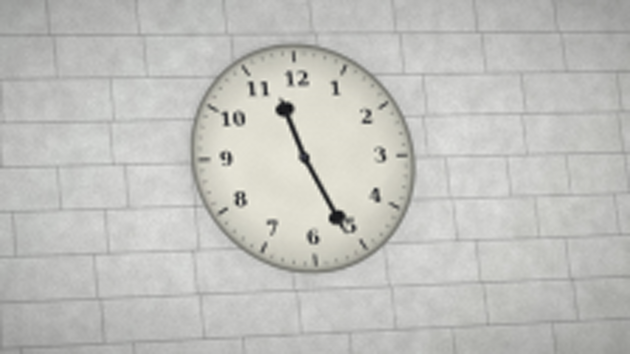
11:26
